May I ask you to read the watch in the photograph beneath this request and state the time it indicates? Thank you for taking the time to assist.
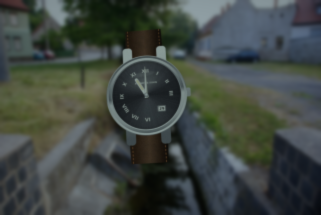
11:00
